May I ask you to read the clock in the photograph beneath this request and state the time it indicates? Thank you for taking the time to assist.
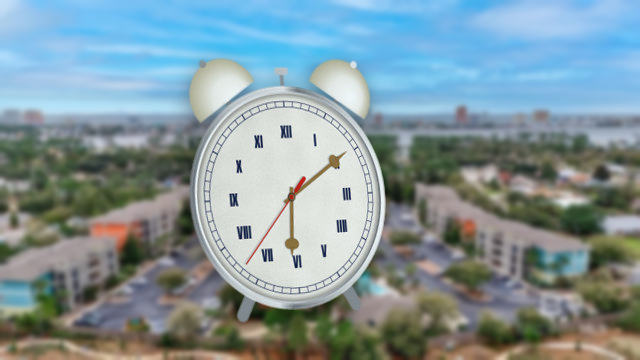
6:09:37
